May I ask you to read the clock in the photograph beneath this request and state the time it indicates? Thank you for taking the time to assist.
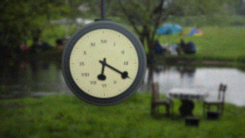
6:20
